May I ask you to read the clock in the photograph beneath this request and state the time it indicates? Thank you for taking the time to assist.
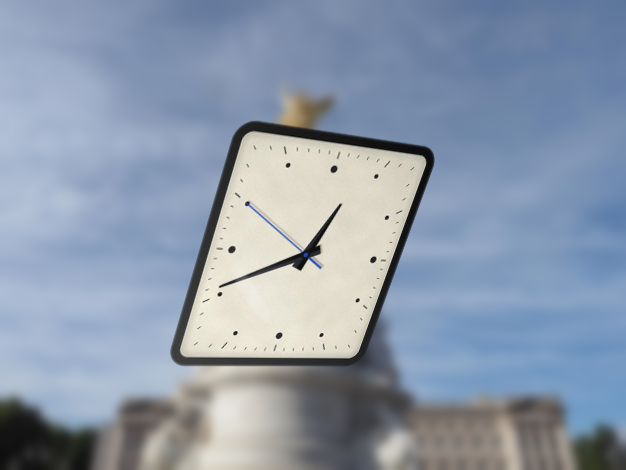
12:40:50
